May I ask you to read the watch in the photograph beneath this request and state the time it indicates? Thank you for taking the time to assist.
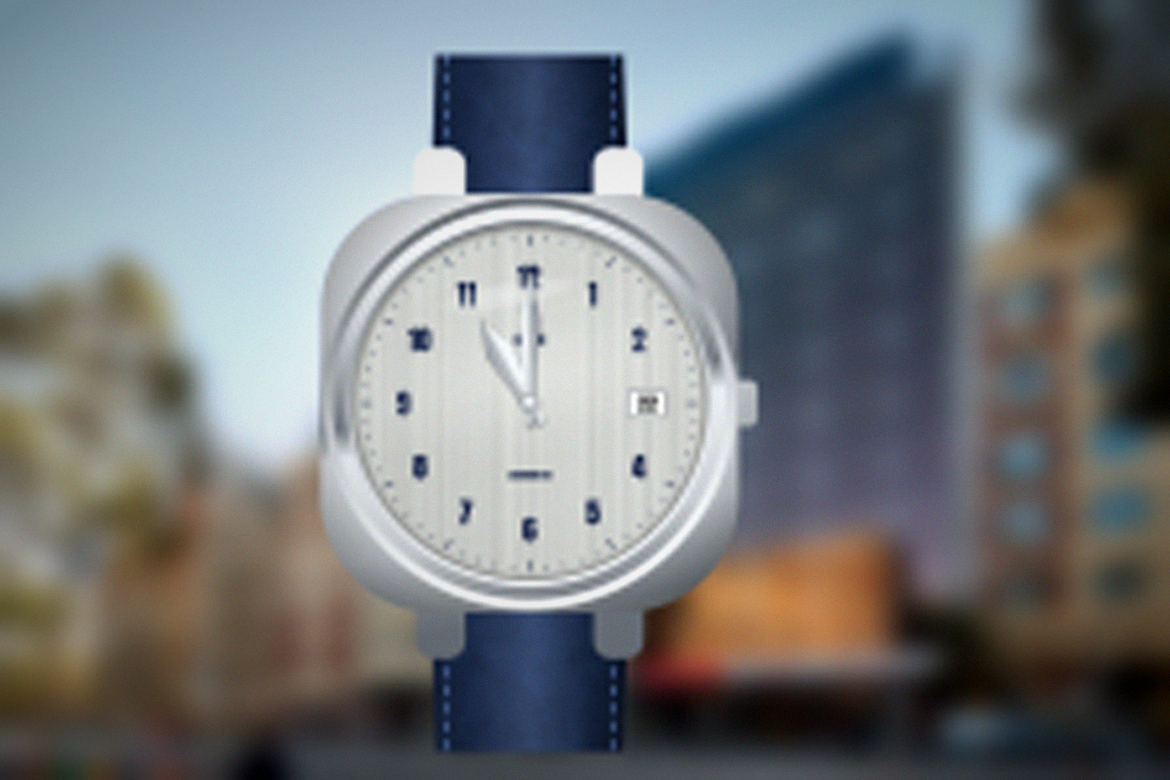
11:00
